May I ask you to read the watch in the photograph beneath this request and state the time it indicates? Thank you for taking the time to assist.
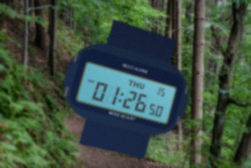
1:26:50
